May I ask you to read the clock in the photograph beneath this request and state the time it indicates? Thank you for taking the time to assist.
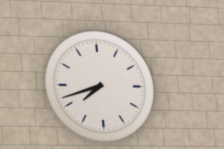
7:42
